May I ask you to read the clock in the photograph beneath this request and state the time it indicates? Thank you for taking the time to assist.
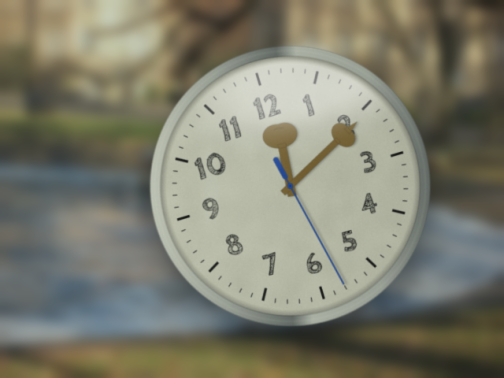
12:10:28
